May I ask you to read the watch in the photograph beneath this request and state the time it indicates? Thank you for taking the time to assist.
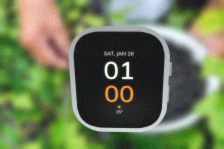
1:00
